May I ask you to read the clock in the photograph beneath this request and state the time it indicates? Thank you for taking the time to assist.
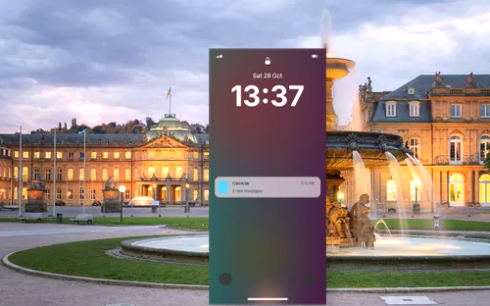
13:37
